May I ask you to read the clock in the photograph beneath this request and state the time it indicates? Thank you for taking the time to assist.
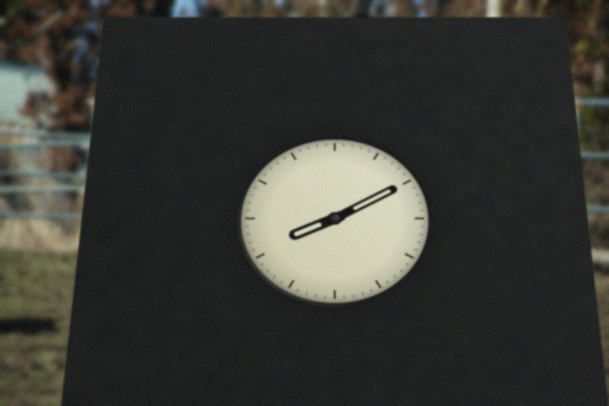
8:10
